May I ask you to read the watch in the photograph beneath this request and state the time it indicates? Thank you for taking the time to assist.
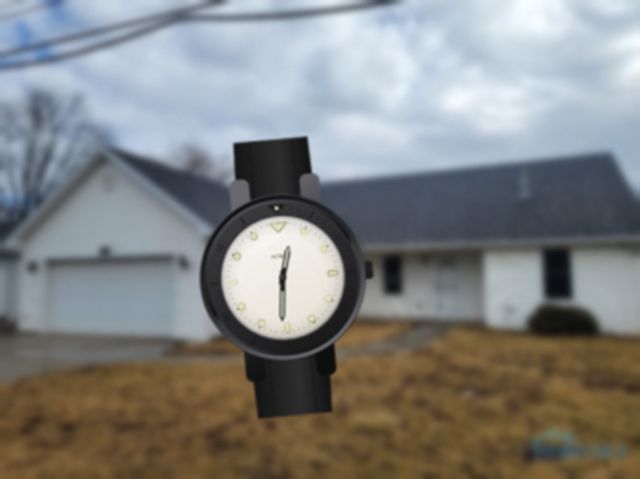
12:31
